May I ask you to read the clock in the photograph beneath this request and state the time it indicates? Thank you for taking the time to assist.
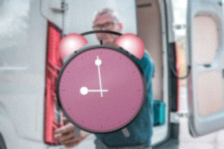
8:59
